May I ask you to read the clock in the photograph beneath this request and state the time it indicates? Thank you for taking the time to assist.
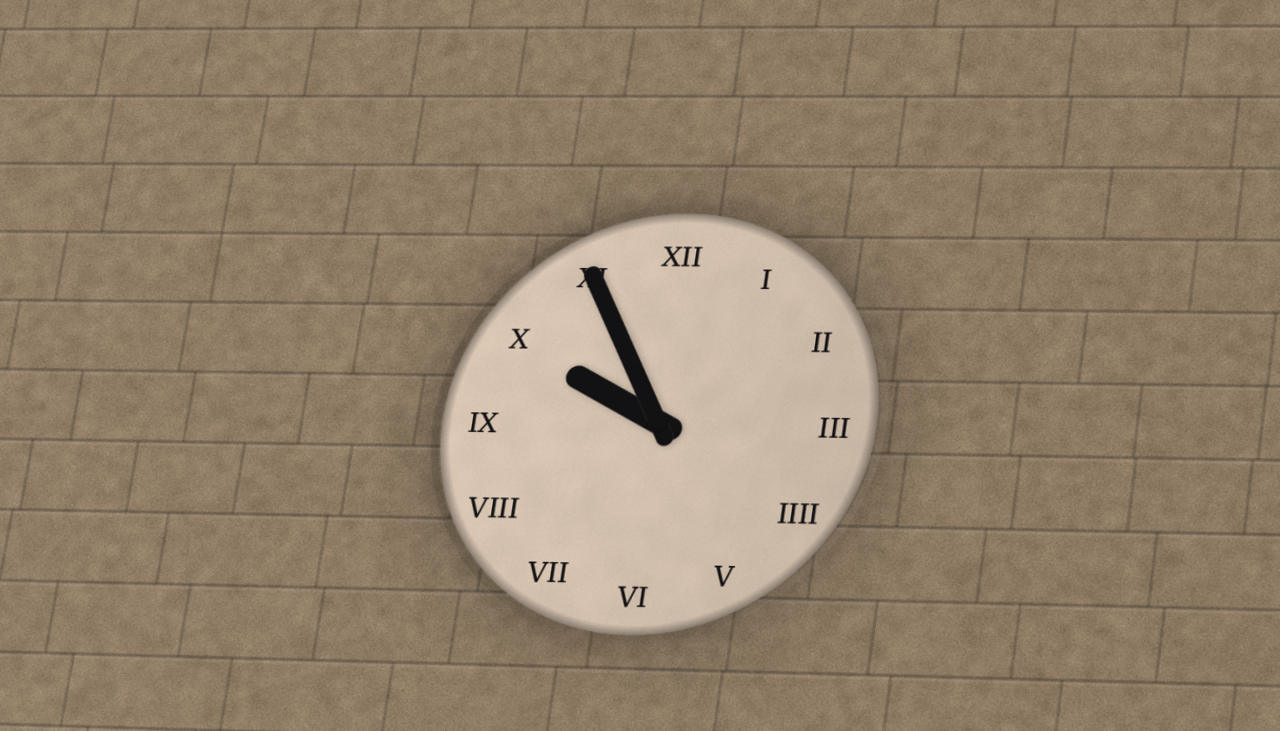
9:55
